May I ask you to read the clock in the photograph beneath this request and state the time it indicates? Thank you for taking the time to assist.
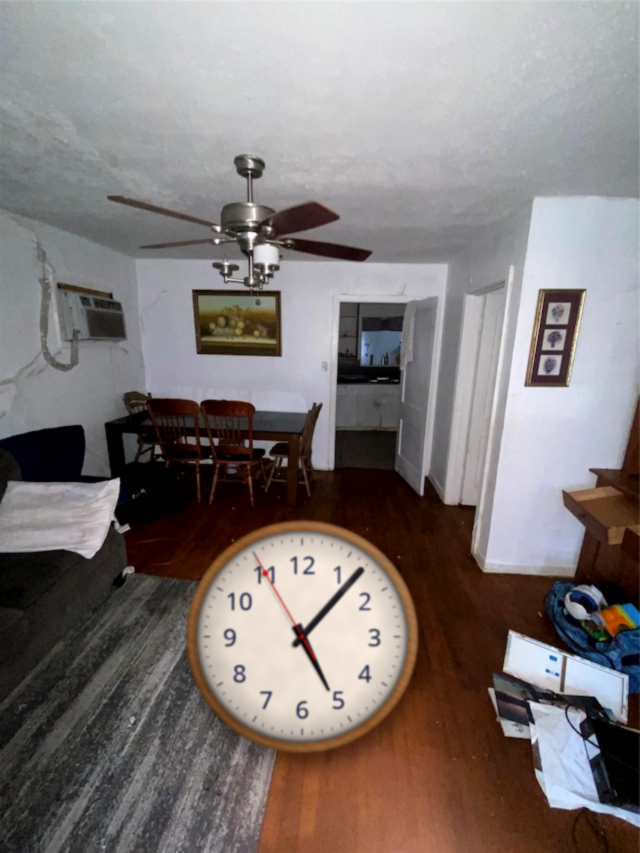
5:06:55
